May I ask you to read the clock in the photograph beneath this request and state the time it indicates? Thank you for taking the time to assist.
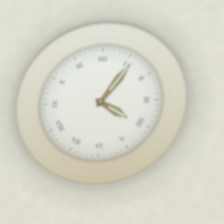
4:06
